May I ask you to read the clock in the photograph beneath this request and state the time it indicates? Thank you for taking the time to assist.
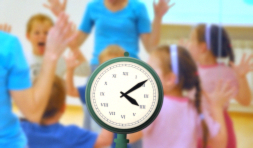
4:09
